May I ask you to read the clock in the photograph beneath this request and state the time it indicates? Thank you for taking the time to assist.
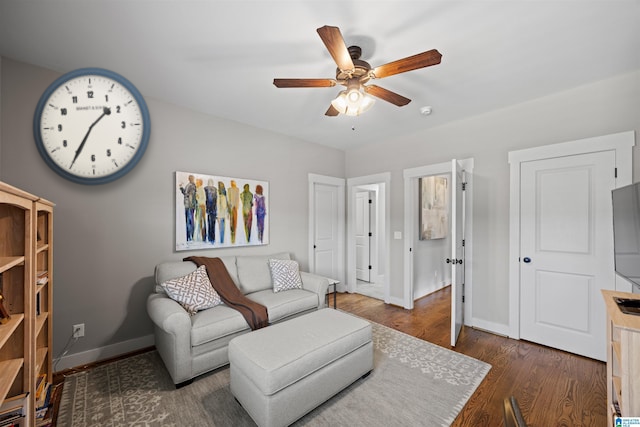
1:35
